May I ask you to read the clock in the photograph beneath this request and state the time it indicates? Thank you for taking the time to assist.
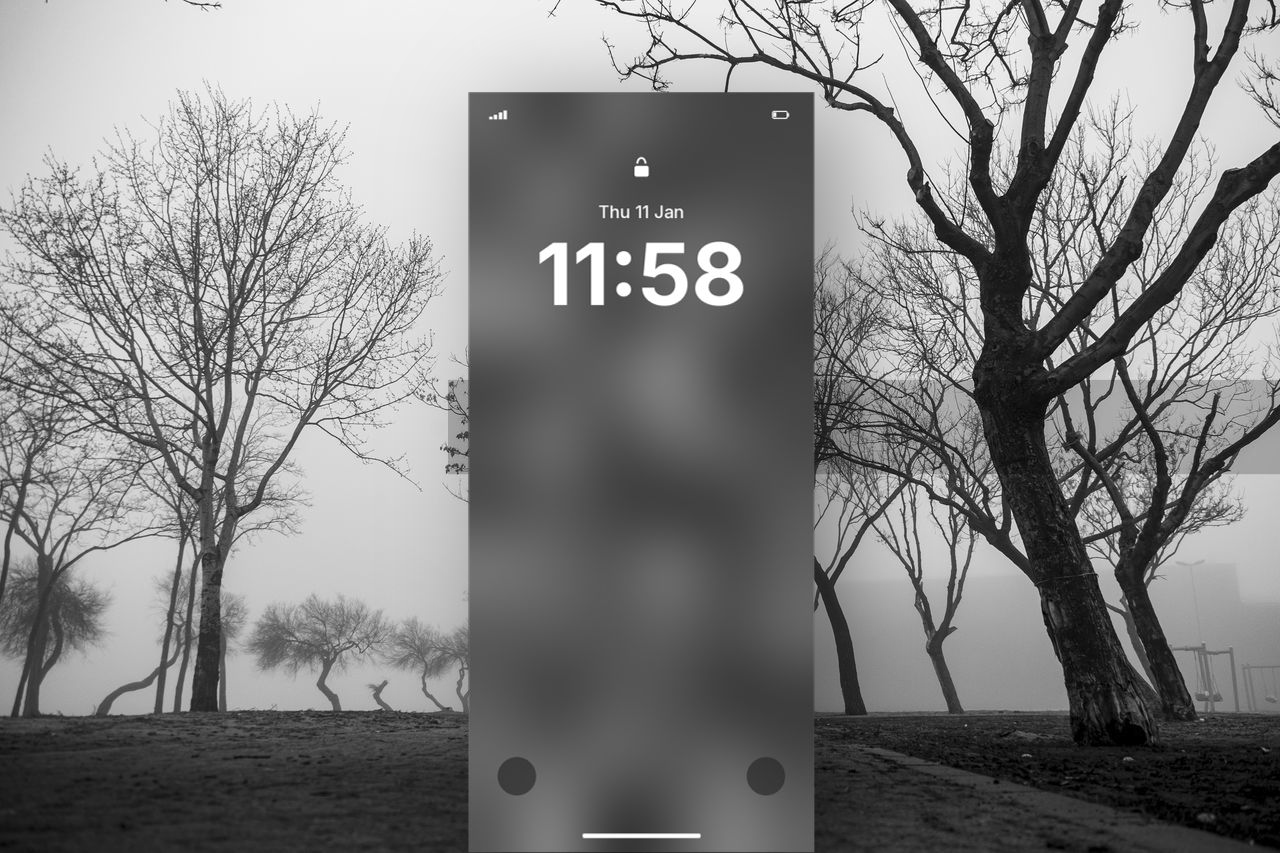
11:58
